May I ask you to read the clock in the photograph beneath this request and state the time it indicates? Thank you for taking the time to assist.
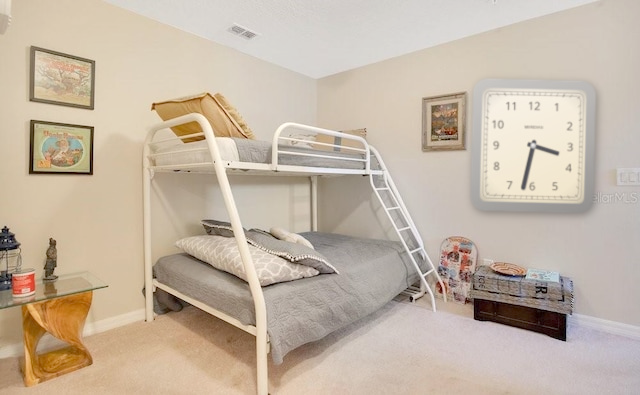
3:32
